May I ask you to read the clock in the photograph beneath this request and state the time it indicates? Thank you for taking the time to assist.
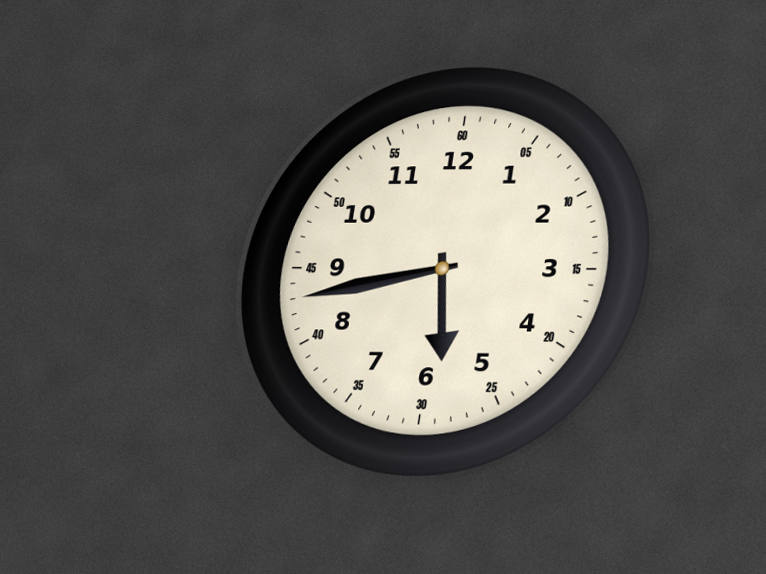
5:43
